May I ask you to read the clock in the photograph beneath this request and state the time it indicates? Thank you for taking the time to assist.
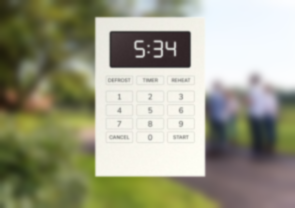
5:34
